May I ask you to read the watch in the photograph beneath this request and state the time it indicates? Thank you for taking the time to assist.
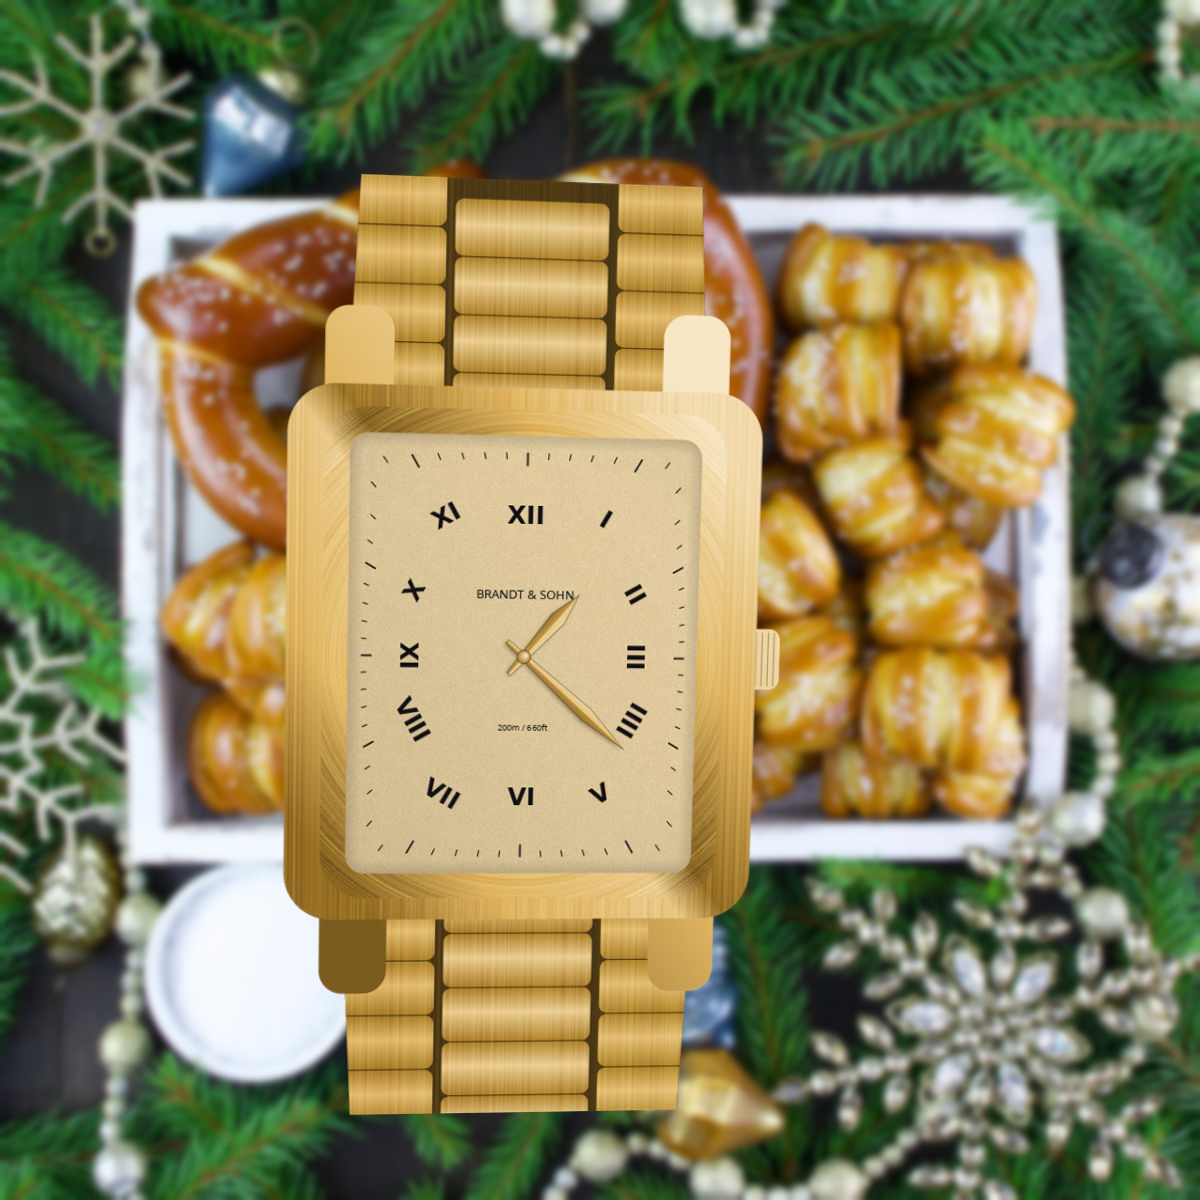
1:22
